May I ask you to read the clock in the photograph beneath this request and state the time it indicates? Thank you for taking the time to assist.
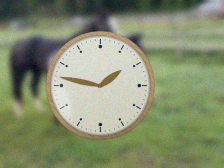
1:47
